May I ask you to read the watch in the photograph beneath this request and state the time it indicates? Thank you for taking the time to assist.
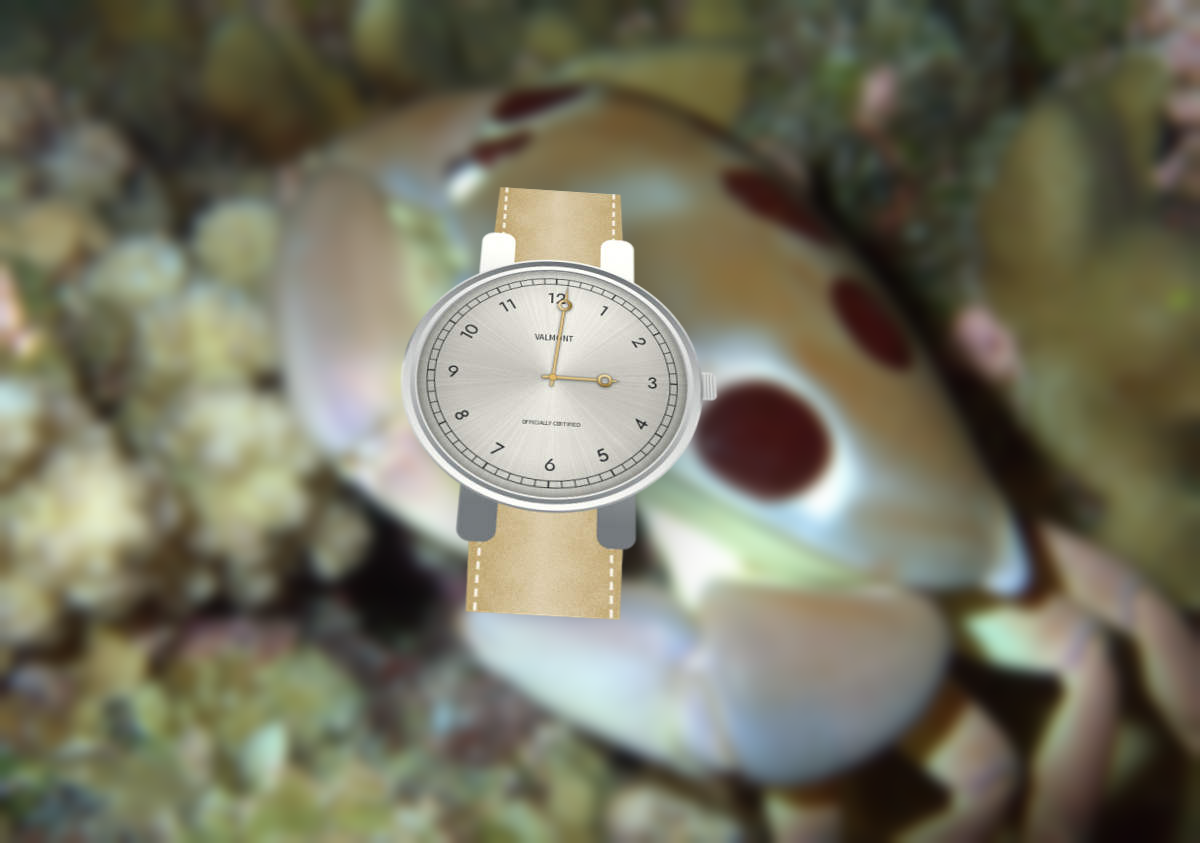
3:01
